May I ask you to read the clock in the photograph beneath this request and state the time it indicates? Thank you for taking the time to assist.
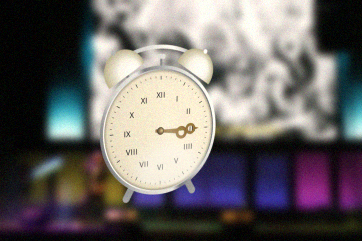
3:15
